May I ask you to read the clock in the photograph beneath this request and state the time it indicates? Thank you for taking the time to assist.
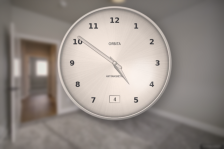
4:51
